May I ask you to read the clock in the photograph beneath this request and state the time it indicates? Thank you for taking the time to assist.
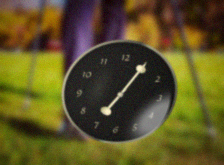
7:05
